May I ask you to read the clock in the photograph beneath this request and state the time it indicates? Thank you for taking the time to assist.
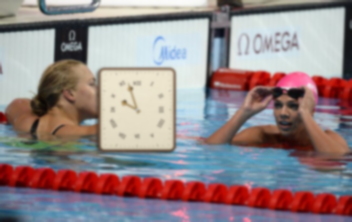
9:57
